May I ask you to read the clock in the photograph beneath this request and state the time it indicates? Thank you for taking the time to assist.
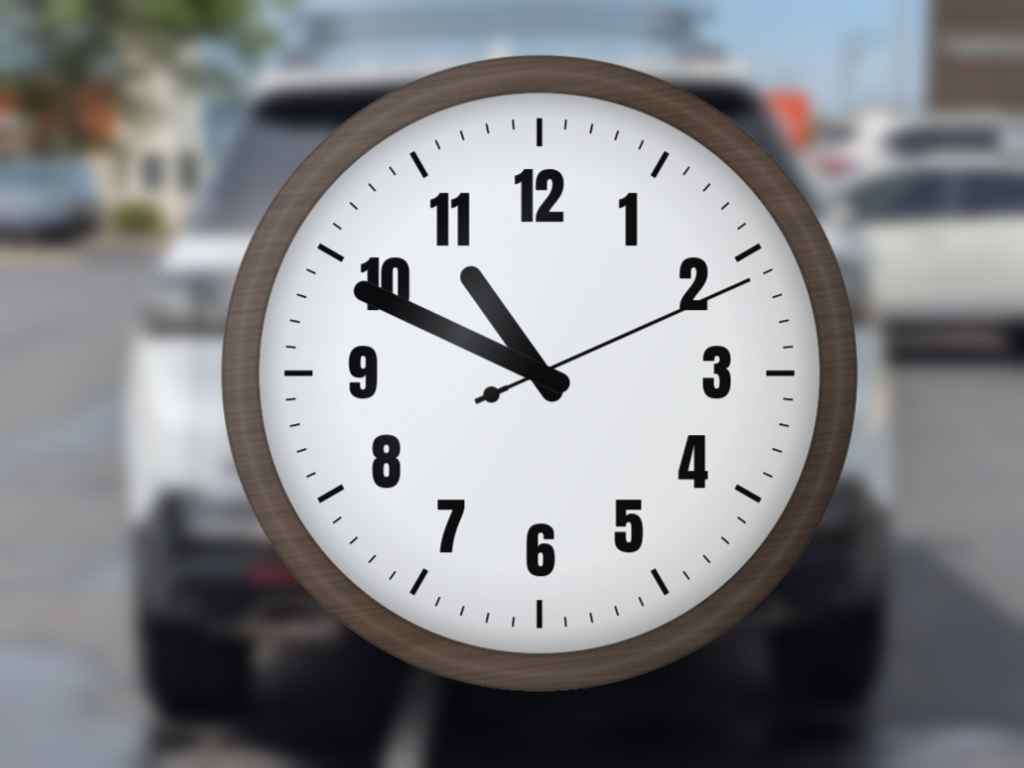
10:49:11
